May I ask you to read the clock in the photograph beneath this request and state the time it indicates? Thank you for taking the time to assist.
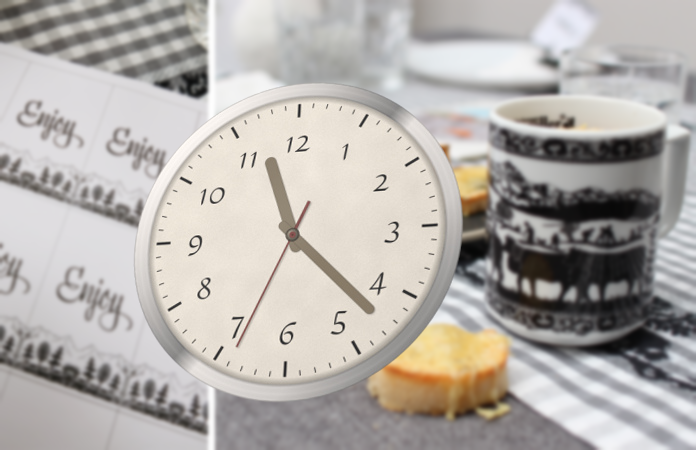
11:22:34
